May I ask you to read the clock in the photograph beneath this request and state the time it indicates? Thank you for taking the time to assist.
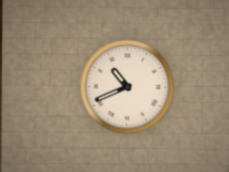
10:41
